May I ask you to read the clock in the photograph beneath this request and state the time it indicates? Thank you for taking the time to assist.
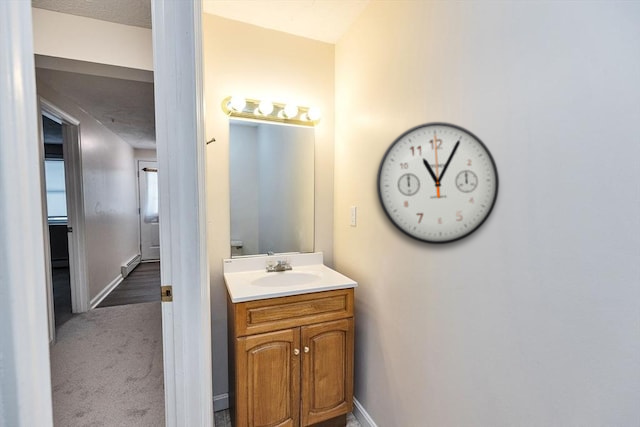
11:05
